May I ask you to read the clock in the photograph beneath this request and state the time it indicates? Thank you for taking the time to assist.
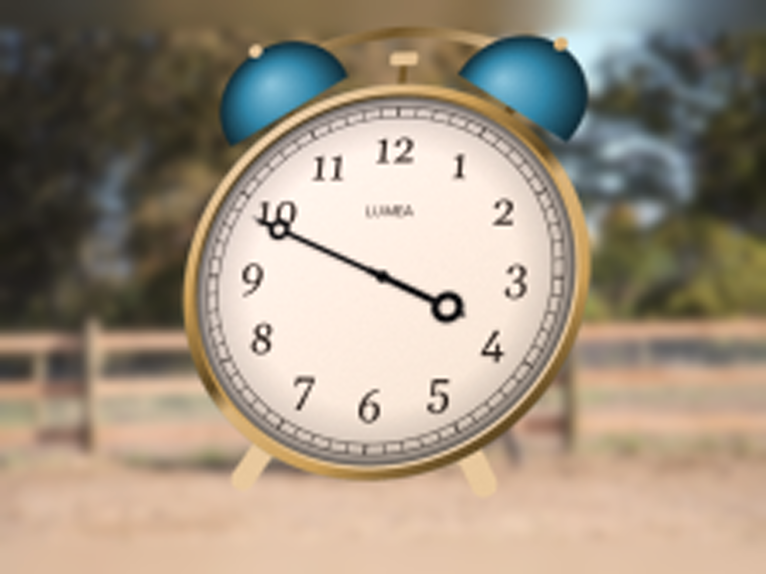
3:49
